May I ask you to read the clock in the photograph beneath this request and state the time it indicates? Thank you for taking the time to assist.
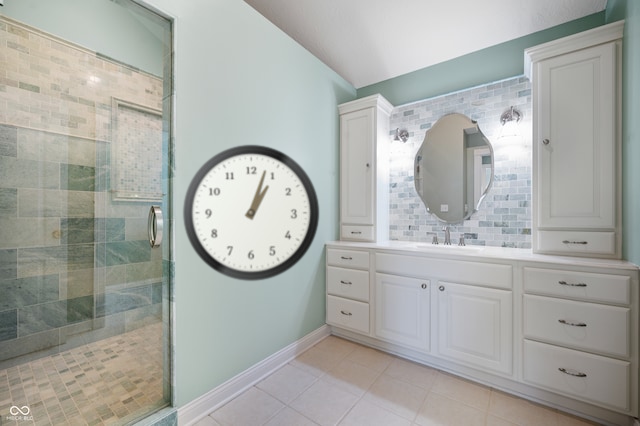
1:03
